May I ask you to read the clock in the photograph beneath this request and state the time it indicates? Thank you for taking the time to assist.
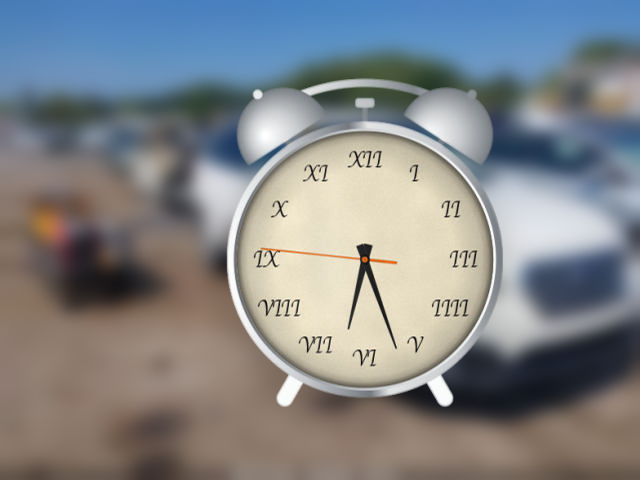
6:26:46
